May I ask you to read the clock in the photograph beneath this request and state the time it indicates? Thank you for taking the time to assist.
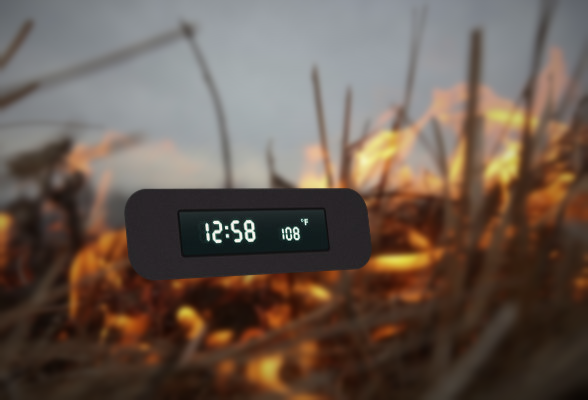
12:58
